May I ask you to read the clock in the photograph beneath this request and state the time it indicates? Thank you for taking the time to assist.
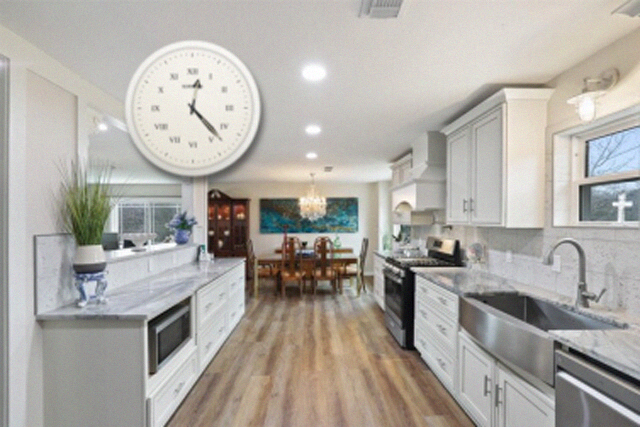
12:23
